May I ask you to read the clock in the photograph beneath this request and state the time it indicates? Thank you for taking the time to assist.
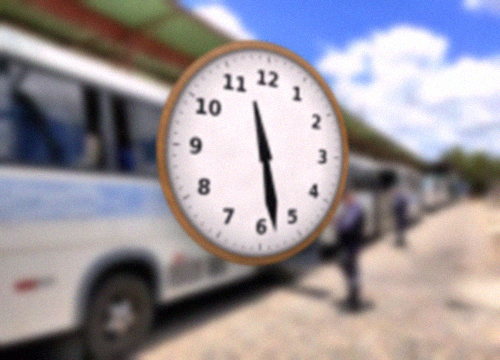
11:28
